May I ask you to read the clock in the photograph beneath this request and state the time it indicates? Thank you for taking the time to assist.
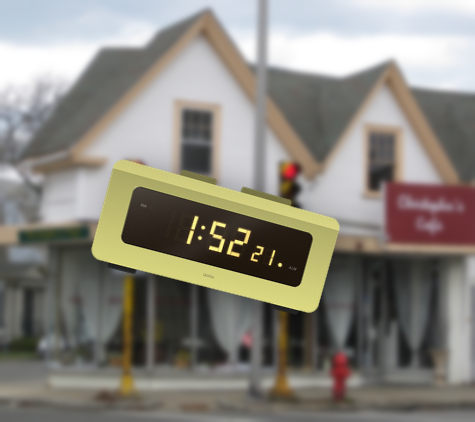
1:52:21
